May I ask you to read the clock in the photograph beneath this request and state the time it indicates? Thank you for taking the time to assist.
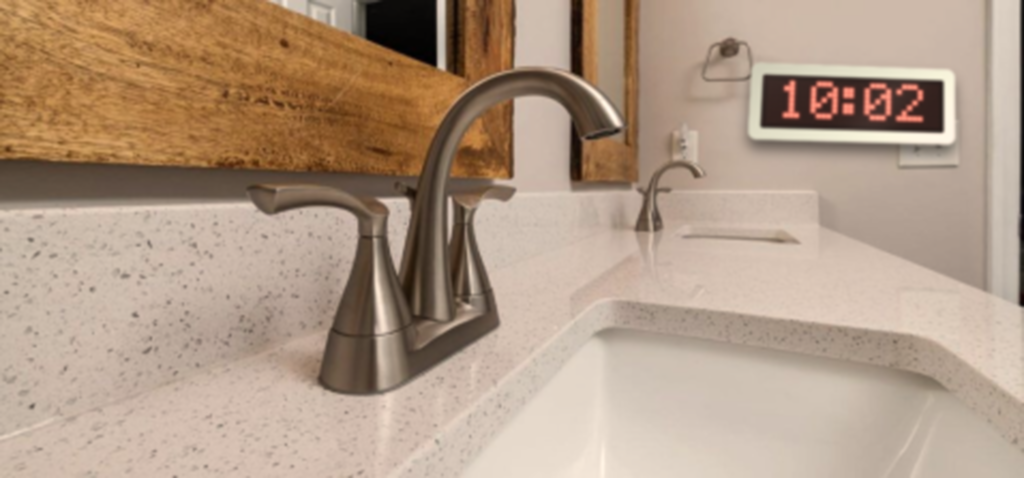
10:02
